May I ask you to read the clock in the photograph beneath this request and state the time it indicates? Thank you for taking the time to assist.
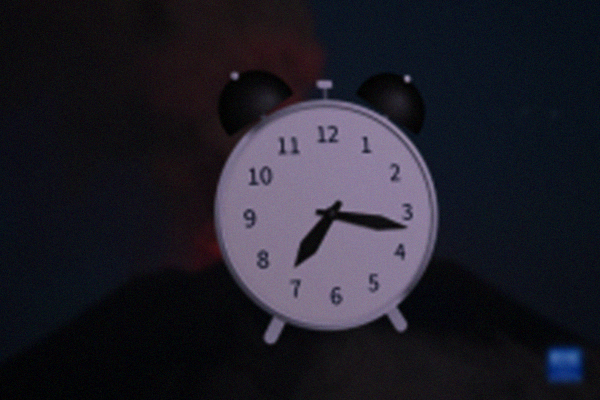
7:17
